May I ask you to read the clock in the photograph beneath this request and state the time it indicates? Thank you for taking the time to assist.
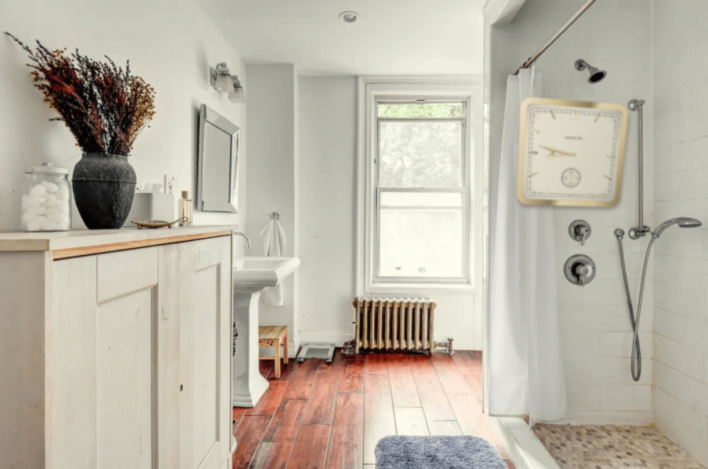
8:47
